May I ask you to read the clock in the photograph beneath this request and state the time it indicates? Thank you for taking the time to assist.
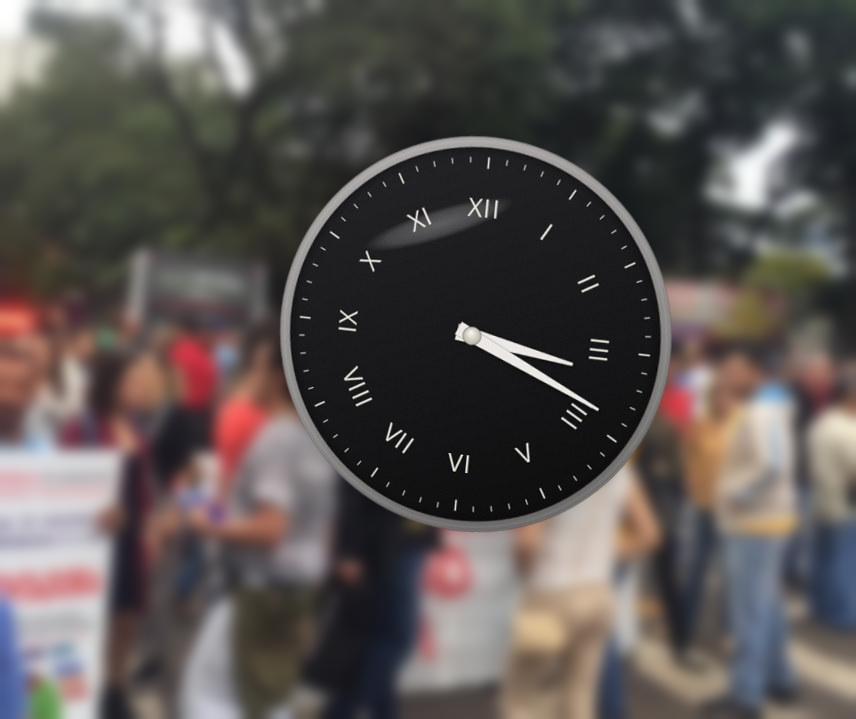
3:19
